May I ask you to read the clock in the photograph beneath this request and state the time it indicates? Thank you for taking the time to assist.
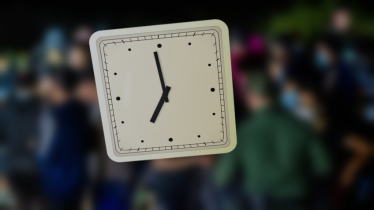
6:59
